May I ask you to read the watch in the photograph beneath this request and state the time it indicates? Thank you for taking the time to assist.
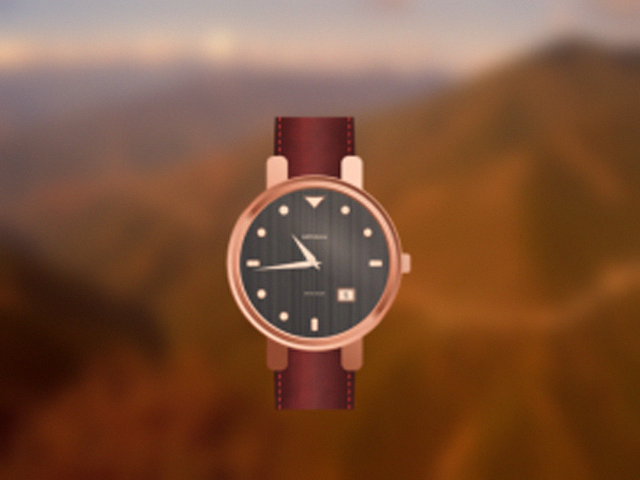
10:44
